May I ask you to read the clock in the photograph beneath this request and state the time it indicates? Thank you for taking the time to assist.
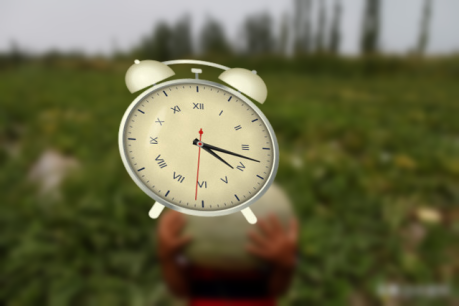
4:17:31
